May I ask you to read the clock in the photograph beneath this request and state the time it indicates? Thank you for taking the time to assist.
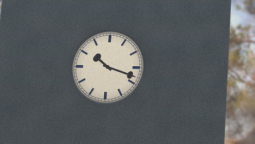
10:18
